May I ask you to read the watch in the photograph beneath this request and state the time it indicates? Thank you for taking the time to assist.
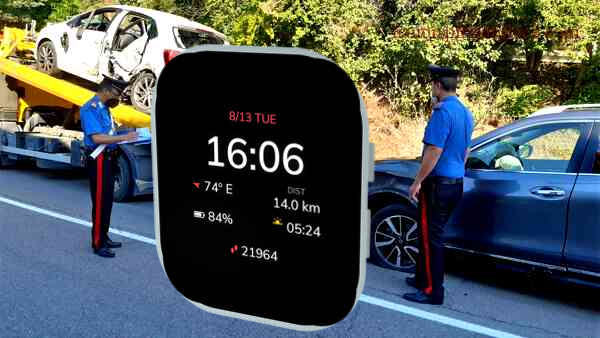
16:06
